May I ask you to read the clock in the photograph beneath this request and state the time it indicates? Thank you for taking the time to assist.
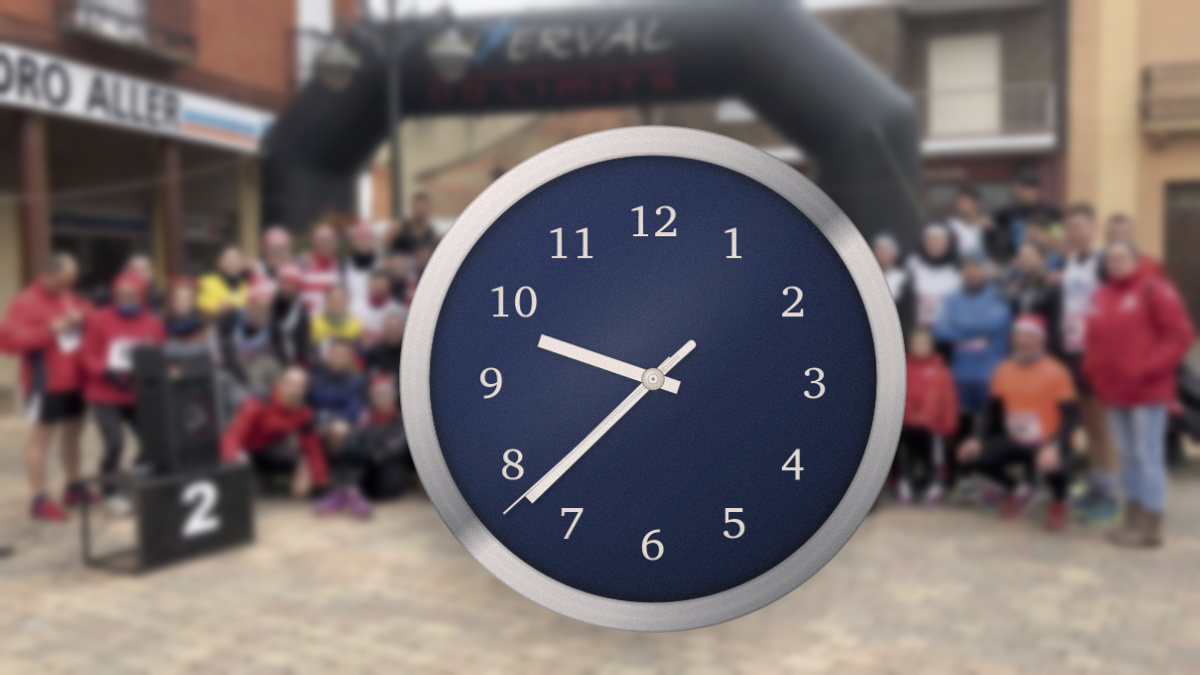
9:37:38
